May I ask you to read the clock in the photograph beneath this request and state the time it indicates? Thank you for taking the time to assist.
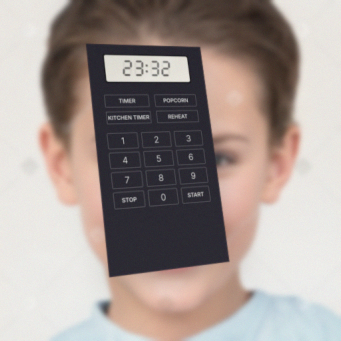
23:32
